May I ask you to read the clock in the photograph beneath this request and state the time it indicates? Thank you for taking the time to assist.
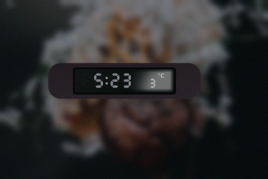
5:23
